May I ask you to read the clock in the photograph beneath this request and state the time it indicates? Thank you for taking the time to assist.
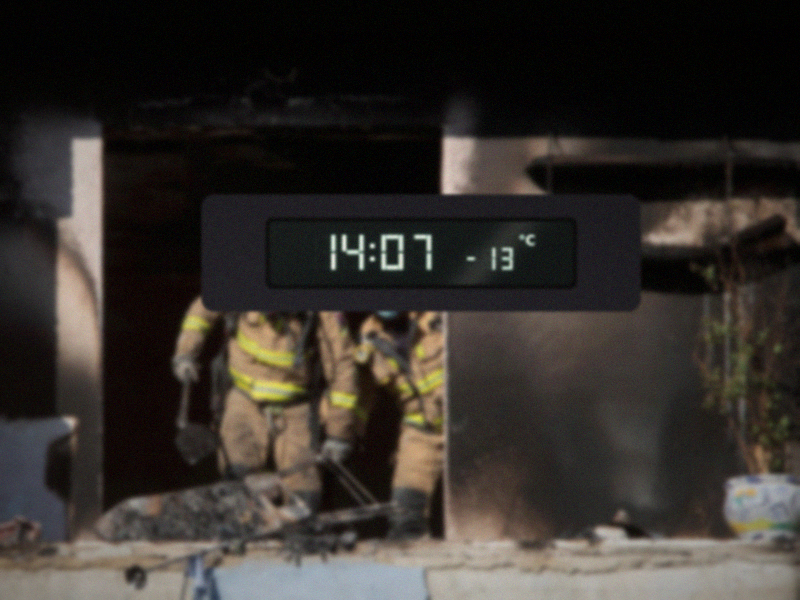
14:07
